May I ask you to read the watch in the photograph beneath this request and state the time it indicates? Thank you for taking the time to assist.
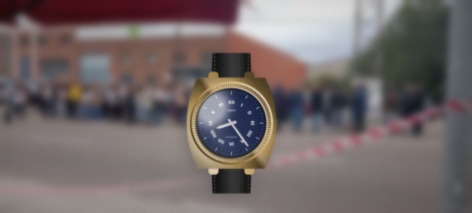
8:24
